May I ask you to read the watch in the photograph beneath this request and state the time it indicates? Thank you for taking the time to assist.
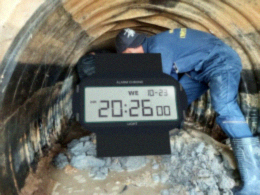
20:26:00
